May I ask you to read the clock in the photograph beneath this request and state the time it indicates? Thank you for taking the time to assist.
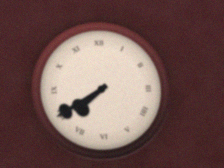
7:40
